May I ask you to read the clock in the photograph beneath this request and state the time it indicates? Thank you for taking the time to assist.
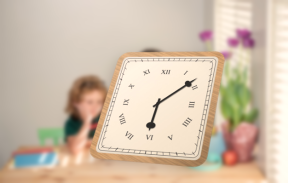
6:08
